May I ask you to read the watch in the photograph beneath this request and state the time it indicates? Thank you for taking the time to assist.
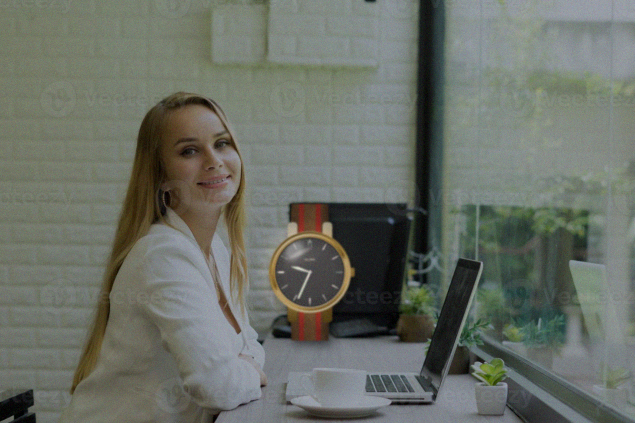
9:34
